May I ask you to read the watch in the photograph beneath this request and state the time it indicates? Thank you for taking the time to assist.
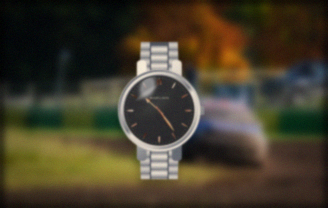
10:24
